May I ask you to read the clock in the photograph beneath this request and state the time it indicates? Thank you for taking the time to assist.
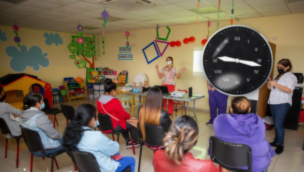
9:17
